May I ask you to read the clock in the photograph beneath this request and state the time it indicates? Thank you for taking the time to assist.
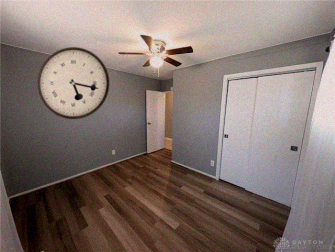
5:17
